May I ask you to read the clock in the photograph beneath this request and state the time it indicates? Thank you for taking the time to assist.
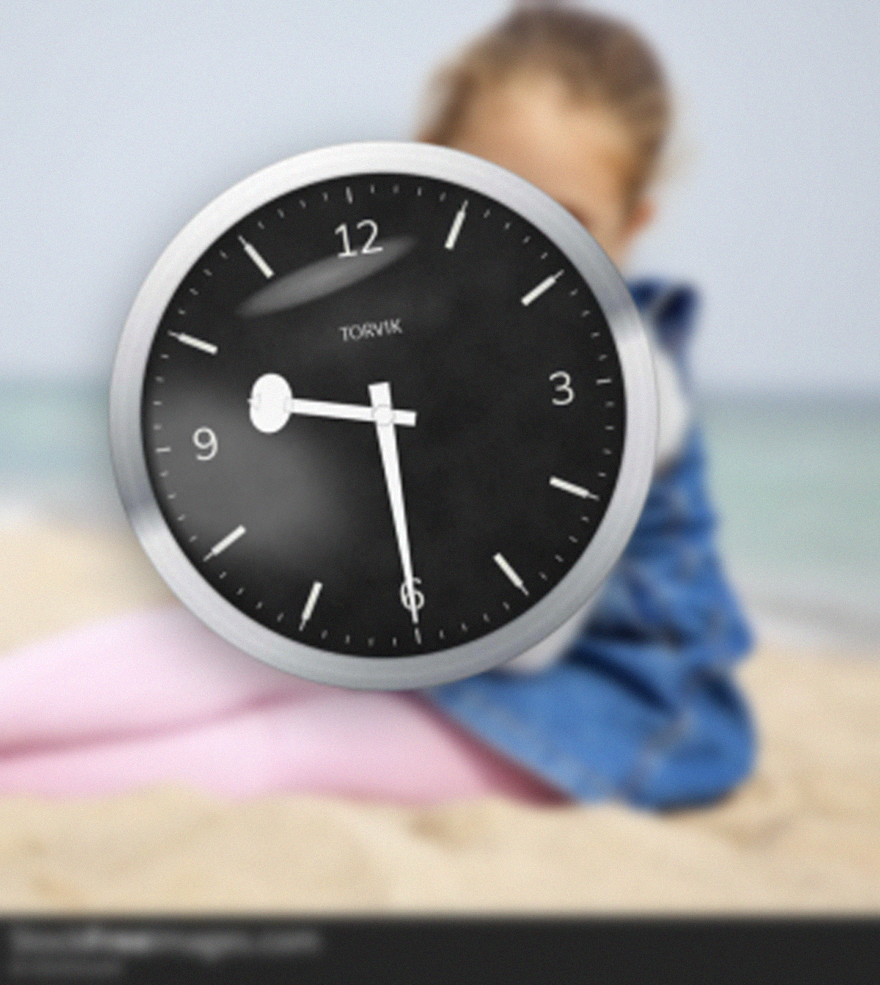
9:30
